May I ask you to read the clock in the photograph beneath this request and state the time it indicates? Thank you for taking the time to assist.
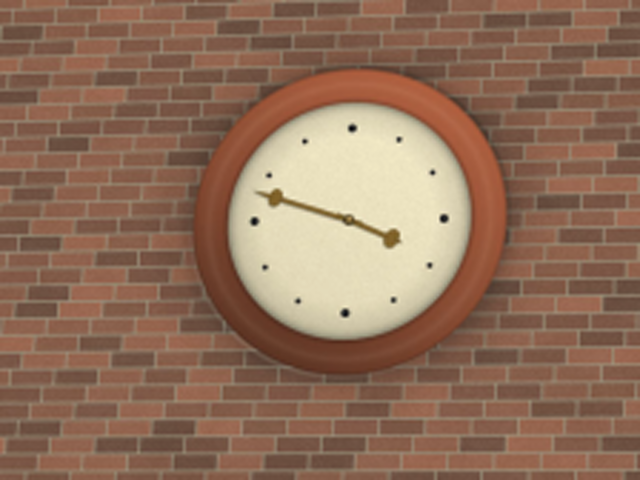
3:48
